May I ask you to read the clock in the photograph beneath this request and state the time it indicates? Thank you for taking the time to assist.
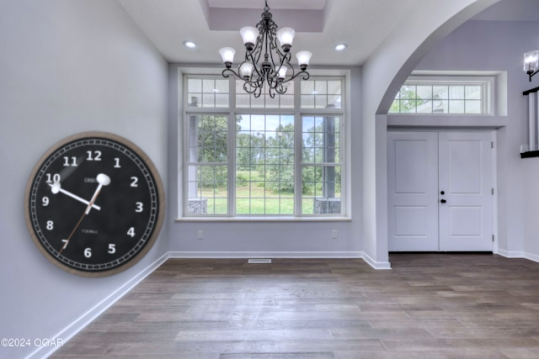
12:48:35
